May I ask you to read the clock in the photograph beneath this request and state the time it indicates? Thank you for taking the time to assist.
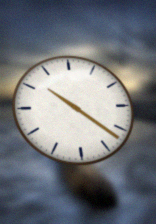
10:22
